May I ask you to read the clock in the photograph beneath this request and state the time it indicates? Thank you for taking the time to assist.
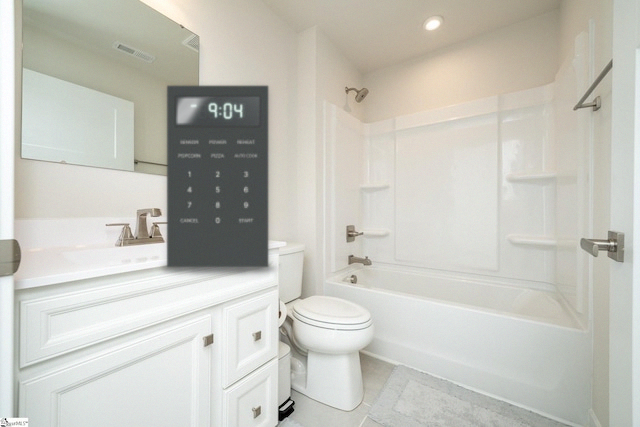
9:04
